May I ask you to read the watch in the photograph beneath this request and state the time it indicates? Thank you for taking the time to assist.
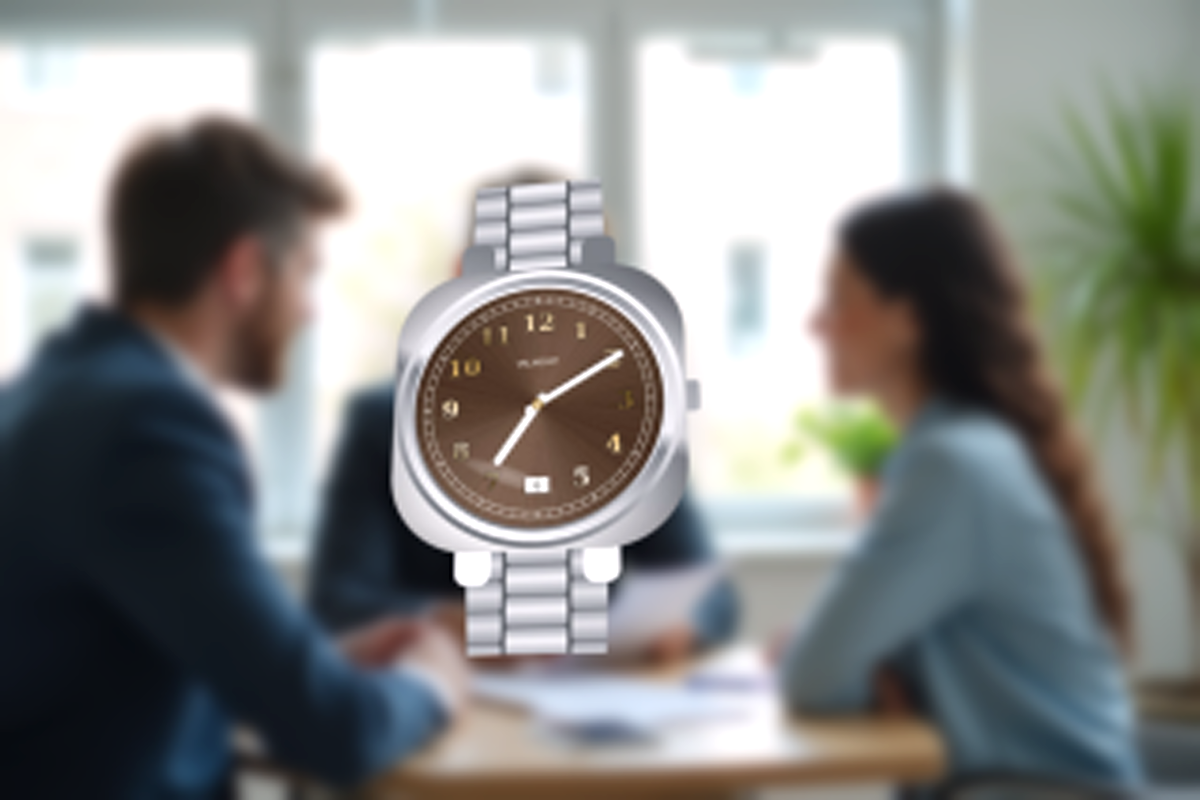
7:10
